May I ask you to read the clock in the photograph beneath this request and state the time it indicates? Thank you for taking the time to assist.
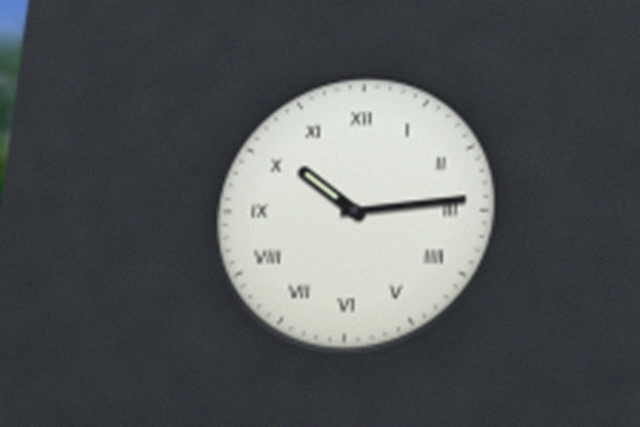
10:14
